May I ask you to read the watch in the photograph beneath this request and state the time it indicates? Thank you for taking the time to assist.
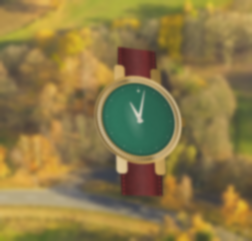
11:02
